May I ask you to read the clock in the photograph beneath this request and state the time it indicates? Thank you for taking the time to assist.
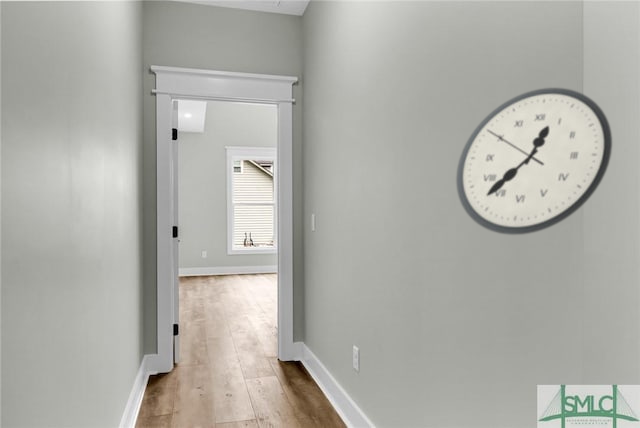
12:36:50
